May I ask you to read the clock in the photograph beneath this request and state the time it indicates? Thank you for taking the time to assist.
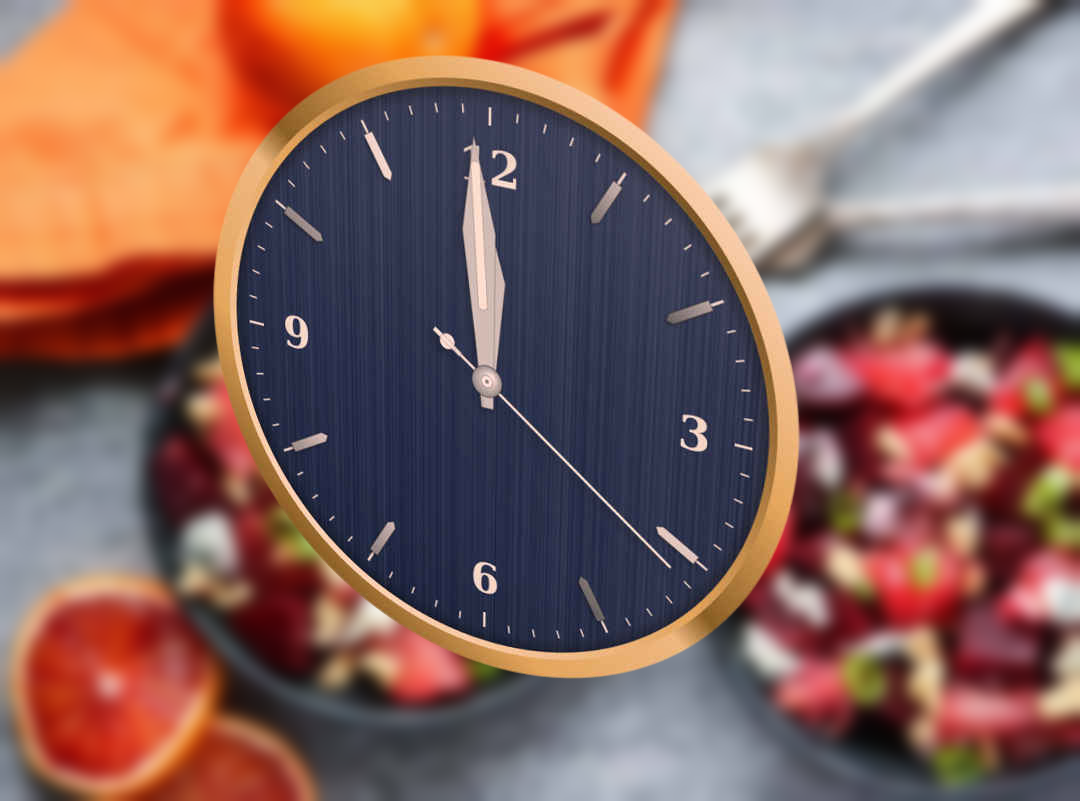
11:59:21
